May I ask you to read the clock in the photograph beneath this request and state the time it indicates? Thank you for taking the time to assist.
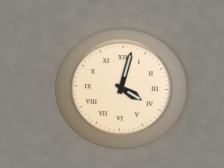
4:02
